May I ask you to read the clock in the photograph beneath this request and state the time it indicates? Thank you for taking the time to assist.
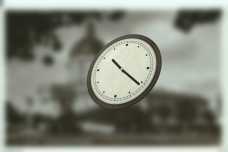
10:21
